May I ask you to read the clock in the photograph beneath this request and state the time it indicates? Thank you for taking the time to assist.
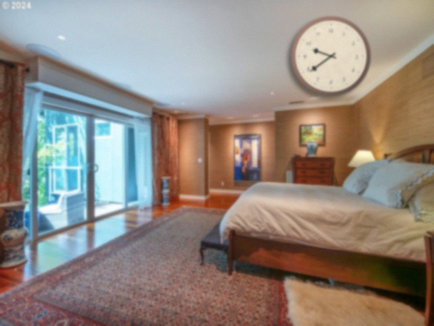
9:39
